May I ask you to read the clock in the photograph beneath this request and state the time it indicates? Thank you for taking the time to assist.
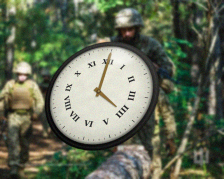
4:00
